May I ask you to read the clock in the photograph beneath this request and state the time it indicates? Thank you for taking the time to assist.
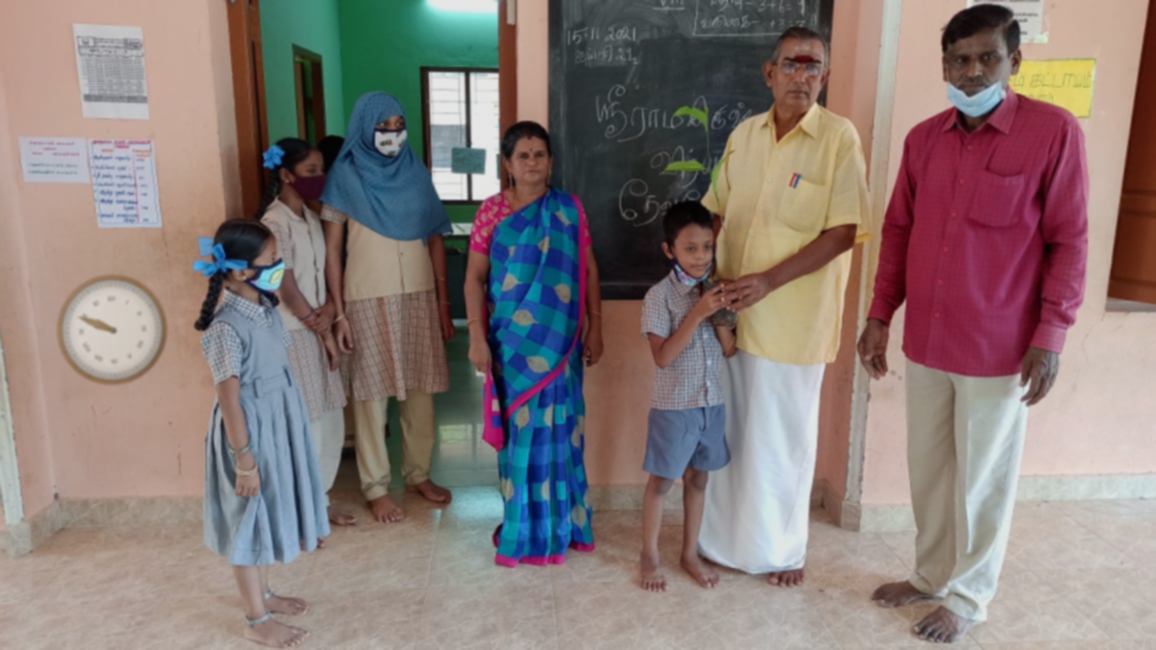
9:49
